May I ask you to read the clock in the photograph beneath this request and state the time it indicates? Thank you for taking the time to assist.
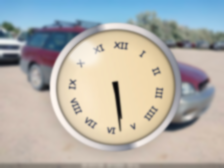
5:28
